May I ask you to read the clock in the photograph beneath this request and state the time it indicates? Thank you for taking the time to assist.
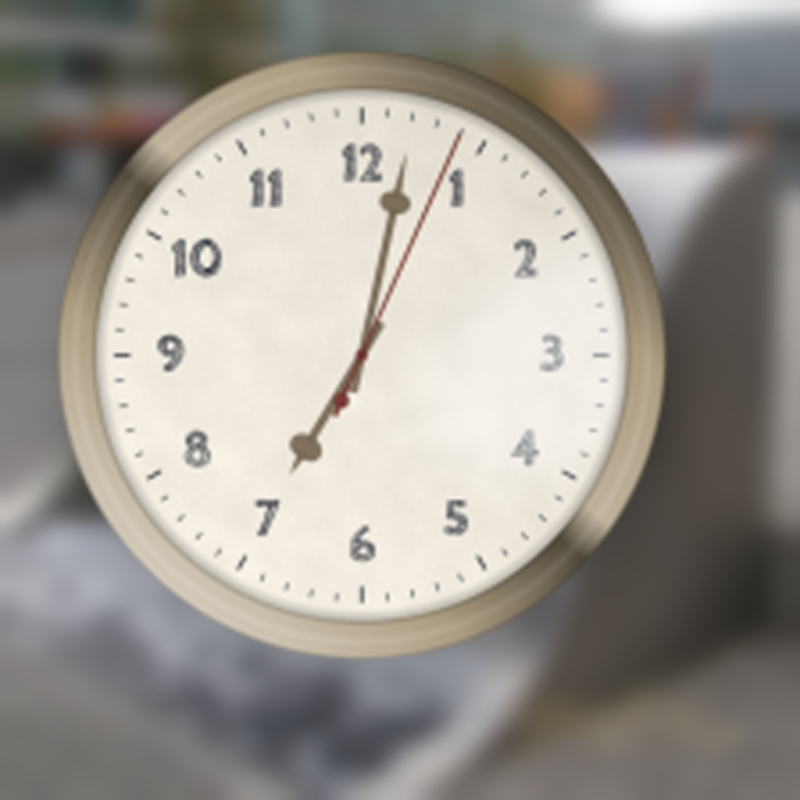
7:02:04
